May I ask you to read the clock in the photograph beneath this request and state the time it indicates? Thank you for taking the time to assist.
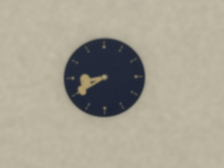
8:40
